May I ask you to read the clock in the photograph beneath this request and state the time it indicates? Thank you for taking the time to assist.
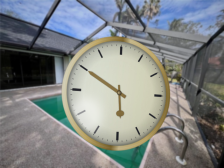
5:50
